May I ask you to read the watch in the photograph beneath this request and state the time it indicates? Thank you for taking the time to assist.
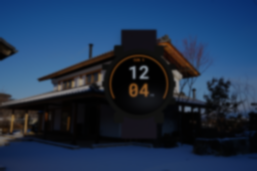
12:04
